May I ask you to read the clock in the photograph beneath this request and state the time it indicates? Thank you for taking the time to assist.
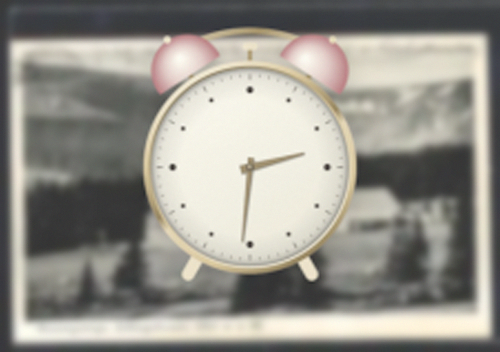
2:31
